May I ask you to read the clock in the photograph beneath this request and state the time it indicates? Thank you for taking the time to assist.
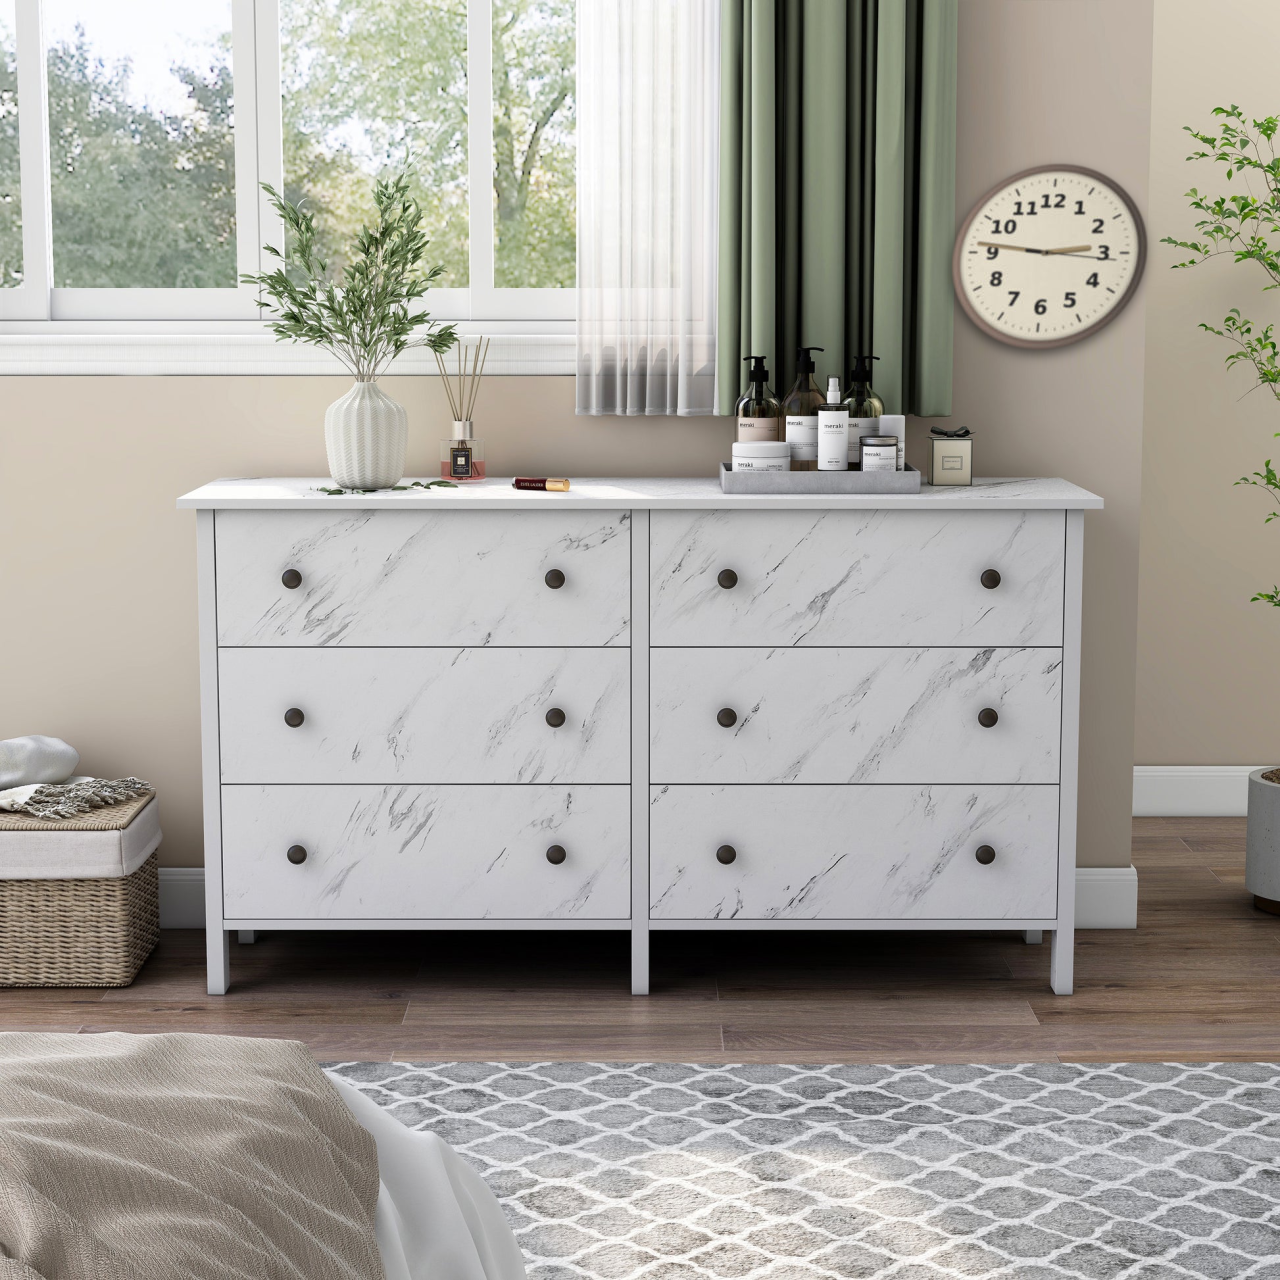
2:46:16
